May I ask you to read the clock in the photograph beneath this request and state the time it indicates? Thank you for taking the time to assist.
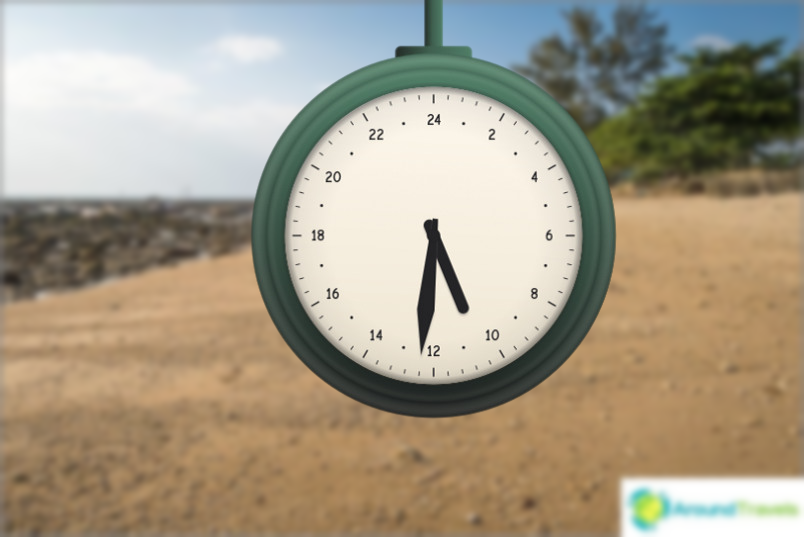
10:31
